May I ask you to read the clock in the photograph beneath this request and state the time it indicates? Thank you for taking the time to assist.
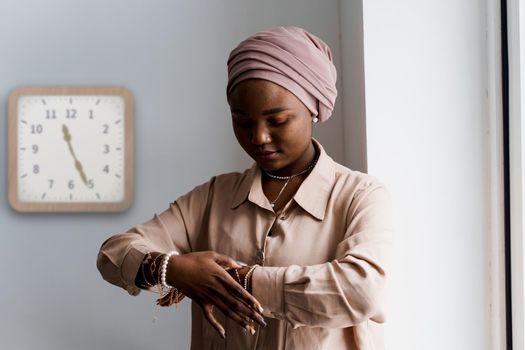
11:26
